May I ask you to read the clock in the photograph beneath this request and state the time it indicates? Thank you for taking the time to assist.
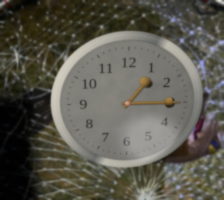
1:15
